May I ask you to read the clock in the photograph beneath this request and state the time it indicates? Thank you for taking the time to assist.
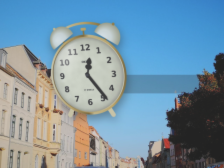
12:24
